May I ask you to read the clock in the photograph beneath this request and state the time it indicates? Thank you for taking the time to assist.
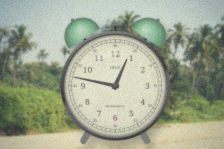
12:47
